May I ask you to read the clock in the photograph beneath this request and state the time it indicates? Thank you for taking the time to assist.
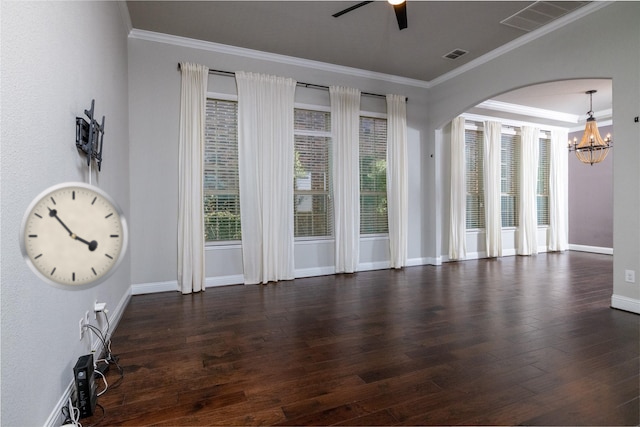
3:53
